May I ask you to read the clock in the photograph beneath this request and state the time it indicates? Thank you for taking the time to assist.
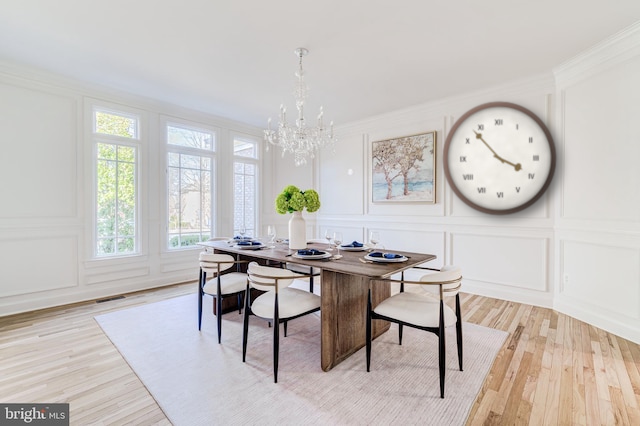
3:53
